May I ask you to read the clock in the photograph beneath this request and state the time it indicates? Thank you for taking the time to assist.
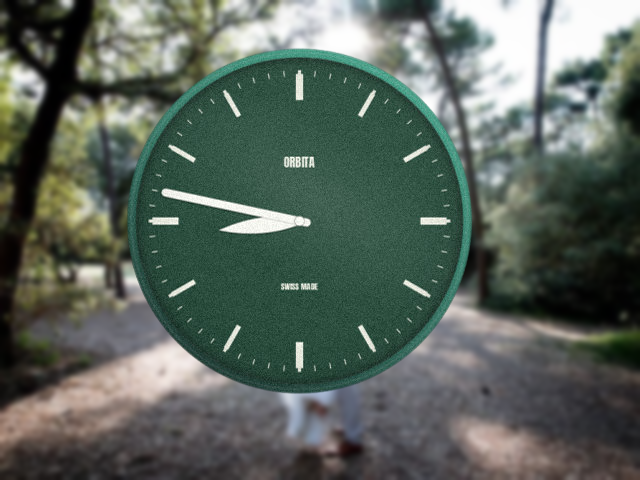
8:47
